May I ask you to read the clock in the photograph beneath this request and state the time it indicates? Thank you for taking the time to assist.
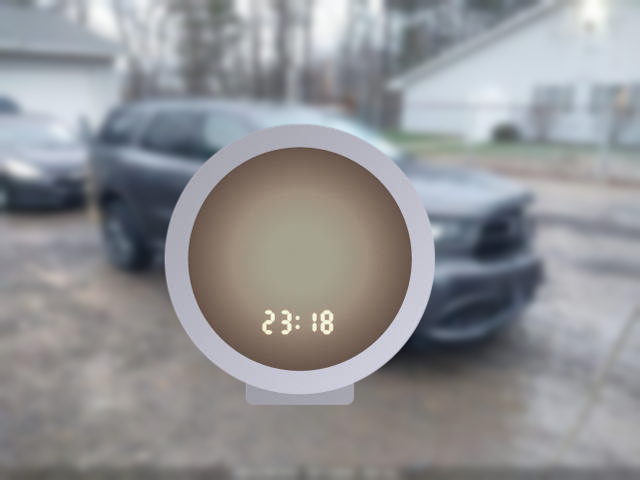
23:18
